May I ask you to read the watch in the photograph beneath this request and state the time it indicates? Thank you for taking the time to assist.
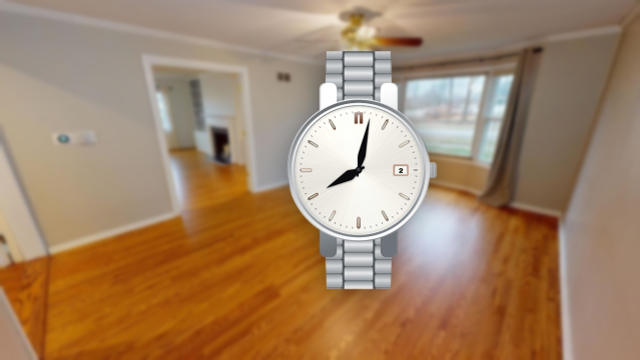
8:02
